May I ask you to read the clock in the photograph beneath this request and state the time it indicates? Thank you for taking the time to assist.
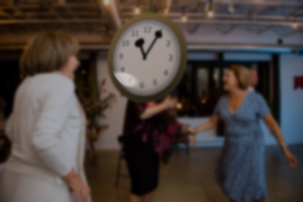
11:05
